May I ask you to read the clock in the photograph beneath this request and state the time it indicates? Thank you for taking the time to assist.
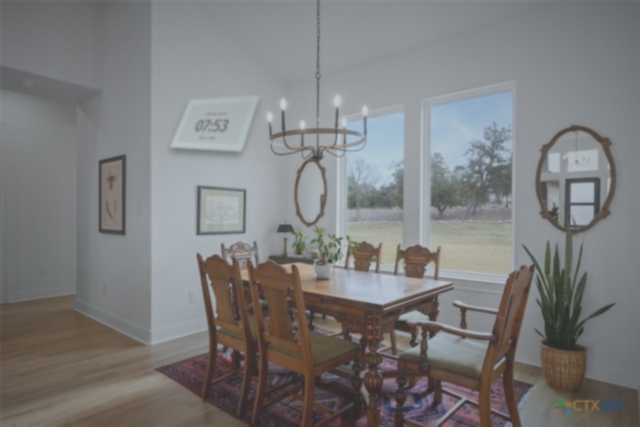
7:53
